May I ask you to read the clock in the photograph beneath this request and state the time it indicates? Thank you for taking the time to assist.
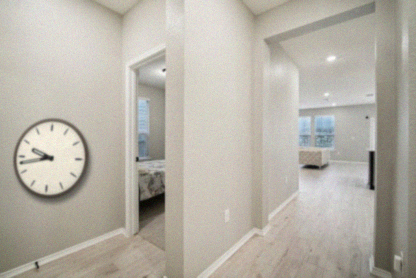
9:43
